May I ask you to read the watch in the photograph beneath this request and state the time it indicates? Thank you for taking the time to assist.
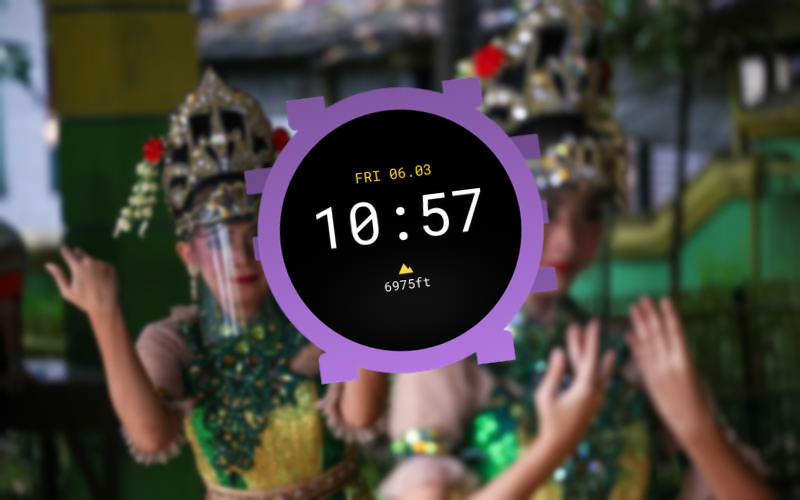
10:57
